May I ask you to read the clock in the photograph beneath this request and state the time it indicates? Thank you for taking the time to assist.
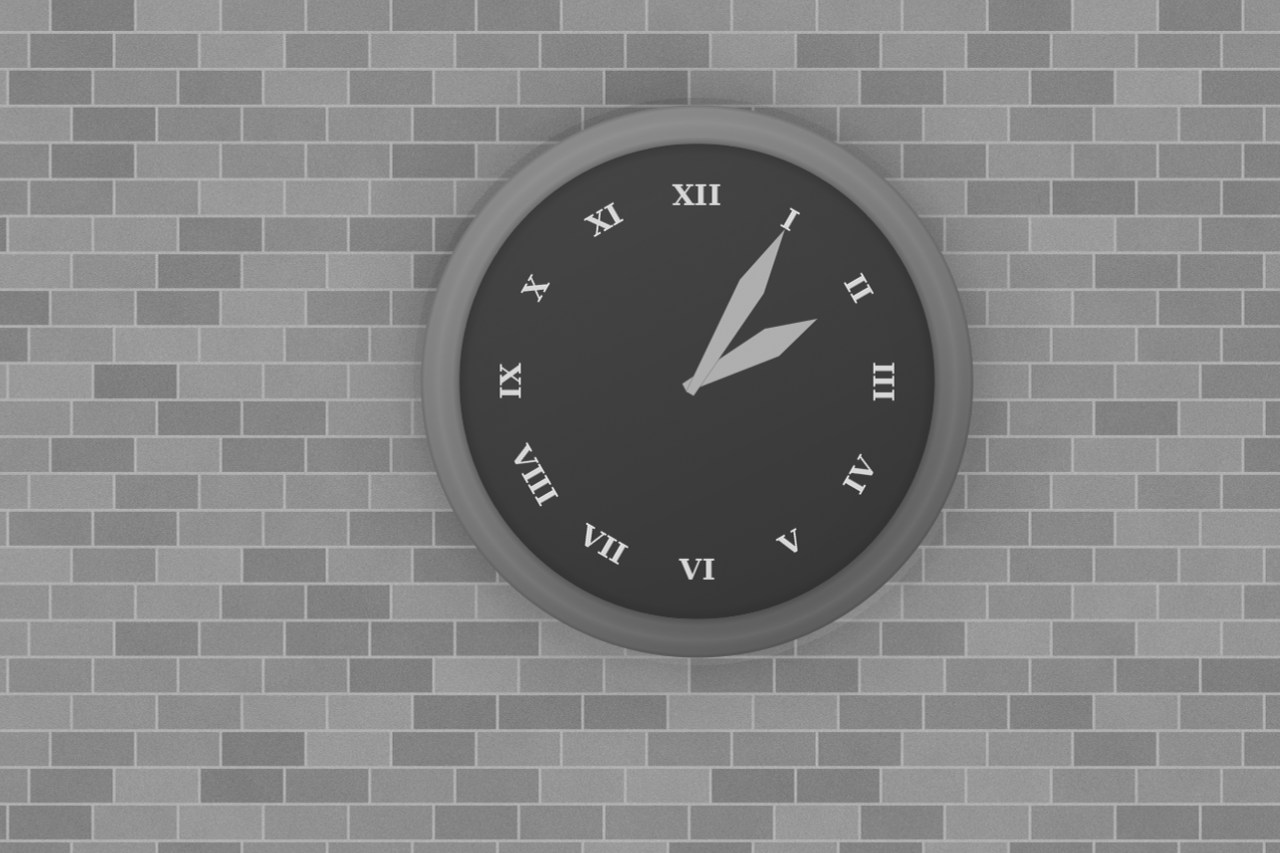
2:05
